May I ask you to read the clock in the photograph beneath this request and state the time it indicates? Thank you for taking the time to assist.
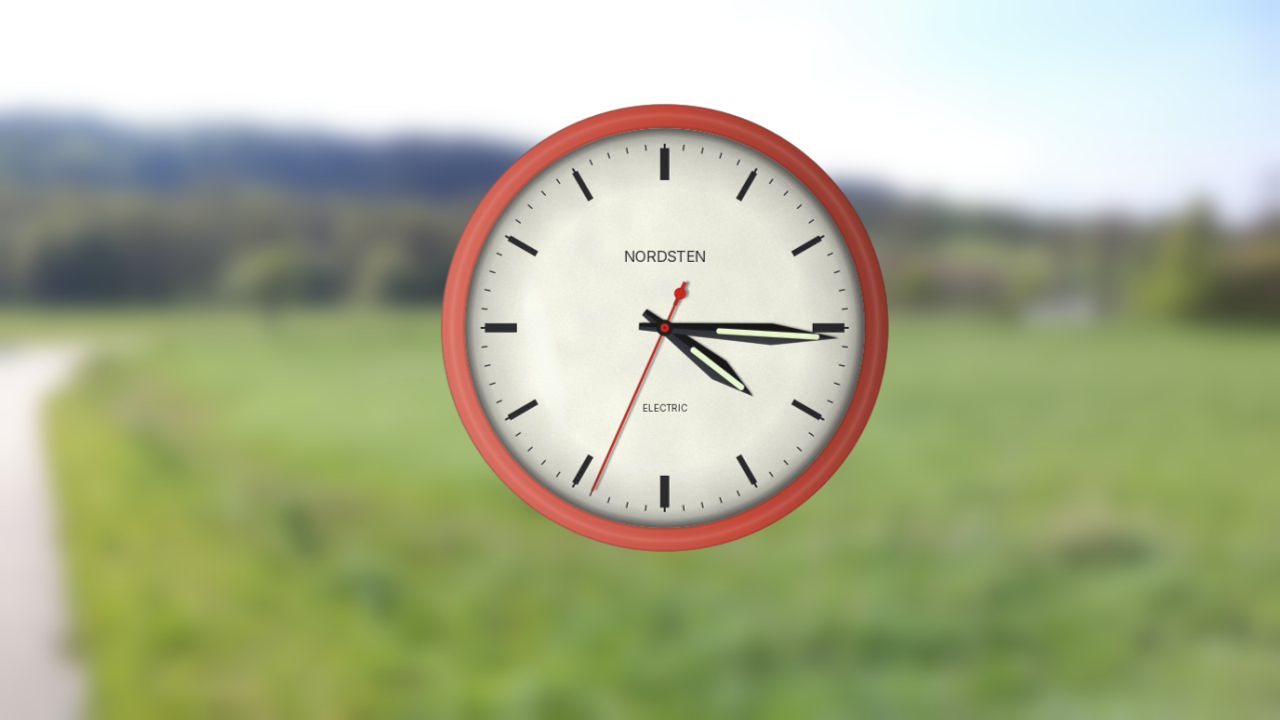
4:15:34
